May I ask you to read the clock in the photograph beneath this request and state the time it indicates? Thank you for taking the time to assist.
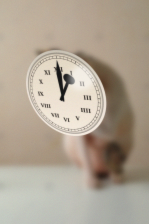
1:00
